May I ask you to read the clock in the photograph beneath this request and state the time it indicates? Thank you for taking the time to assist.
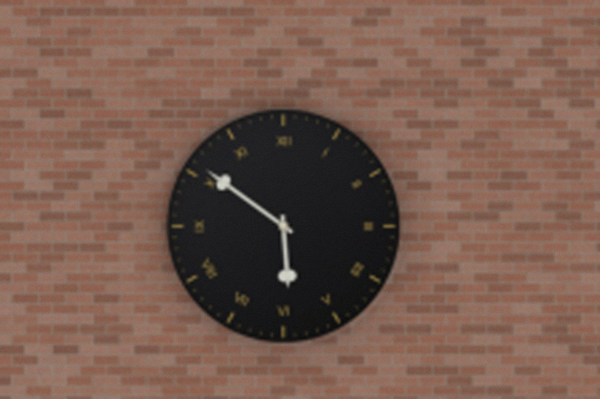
5:51
